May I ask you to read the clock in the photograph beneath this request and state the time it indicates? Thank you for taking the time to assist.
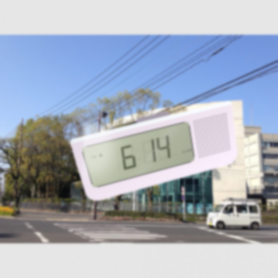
6:14
